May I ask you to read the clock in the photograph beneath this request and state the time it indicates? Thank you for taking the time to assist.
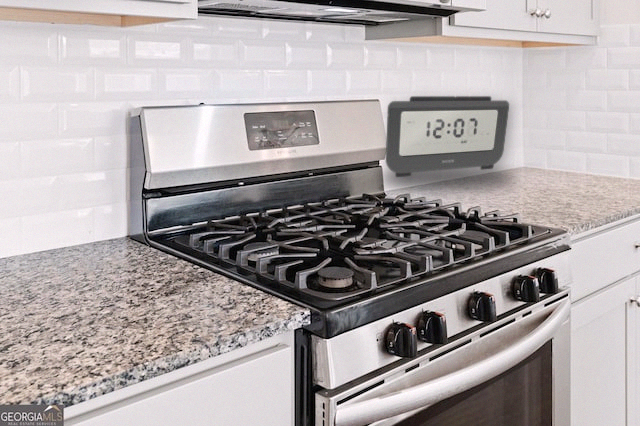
12:07
